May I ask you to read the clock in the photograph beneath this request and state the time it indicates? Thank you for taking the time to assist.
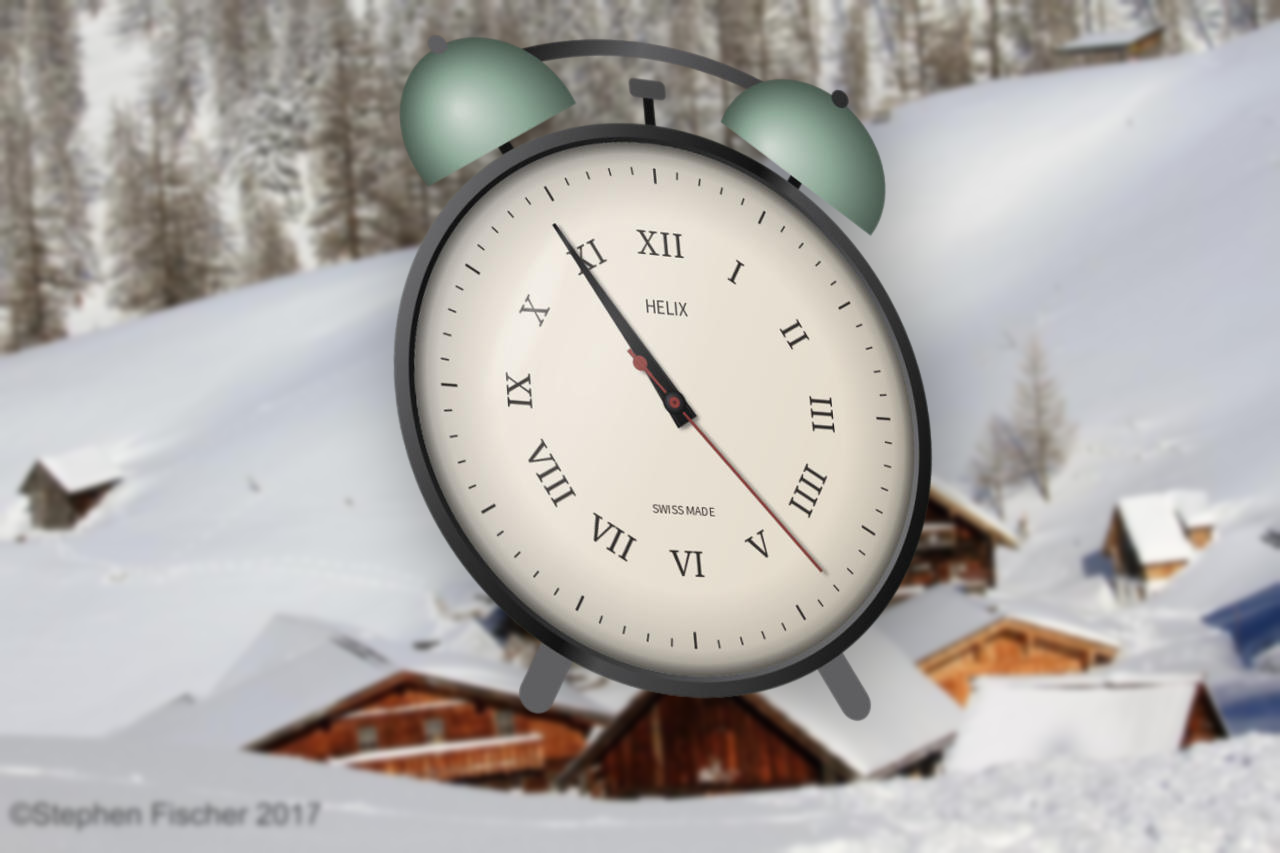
10:54:23
